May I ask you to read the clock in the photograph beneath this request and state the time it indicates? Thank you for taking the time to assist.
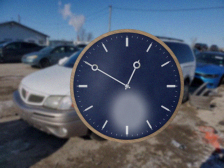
12:50
